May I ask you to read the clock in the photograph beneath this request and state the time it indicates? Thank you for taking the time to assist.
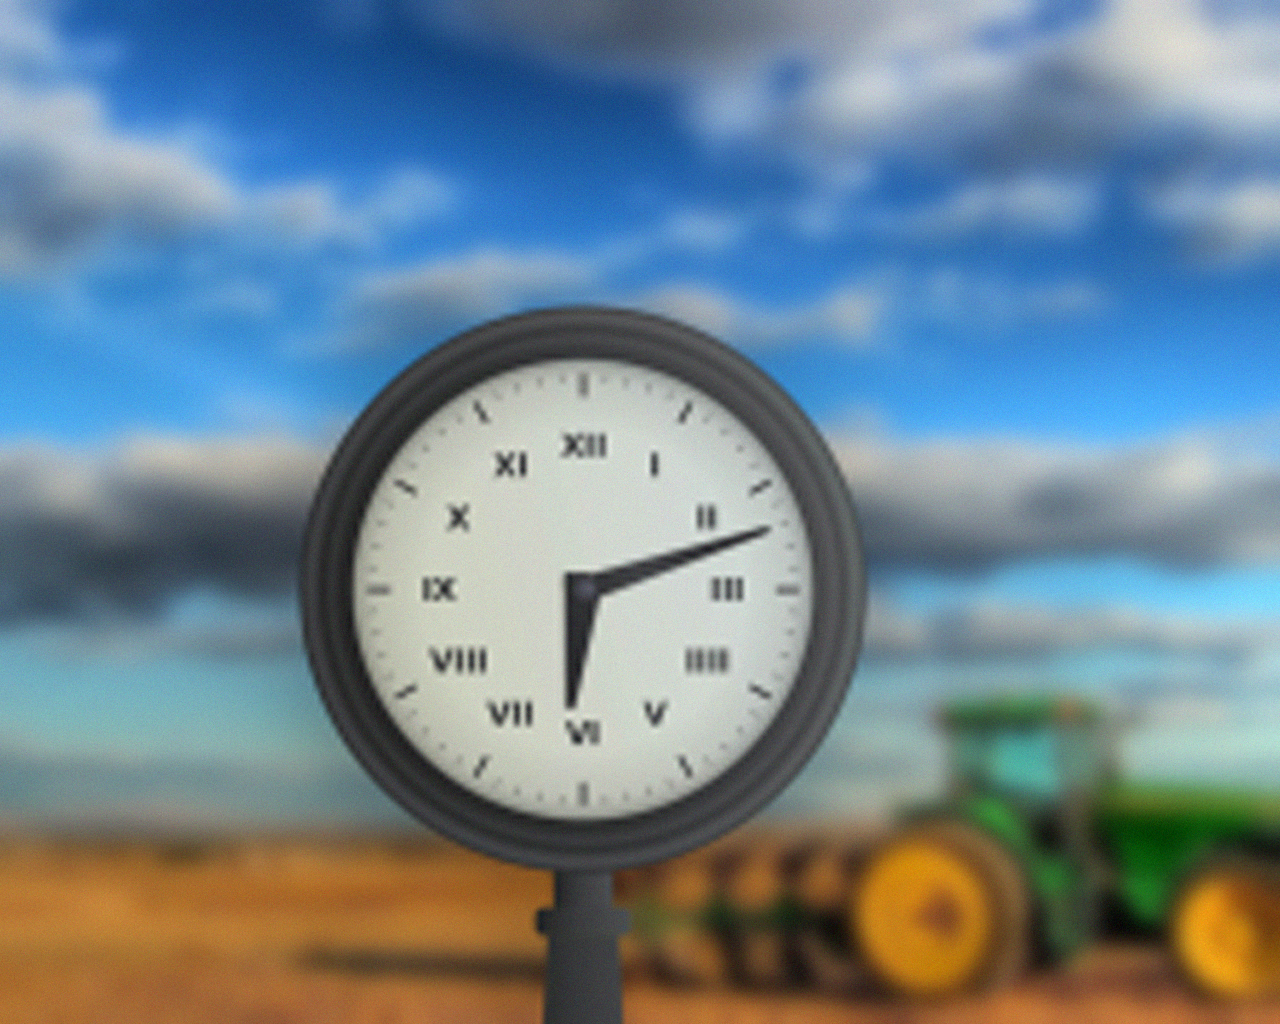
6:12
